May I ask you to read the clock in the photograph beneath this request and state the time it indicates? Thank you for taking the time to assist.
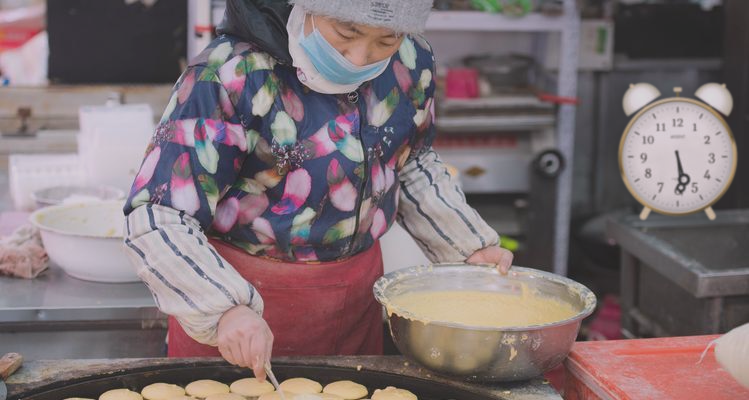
5:29
